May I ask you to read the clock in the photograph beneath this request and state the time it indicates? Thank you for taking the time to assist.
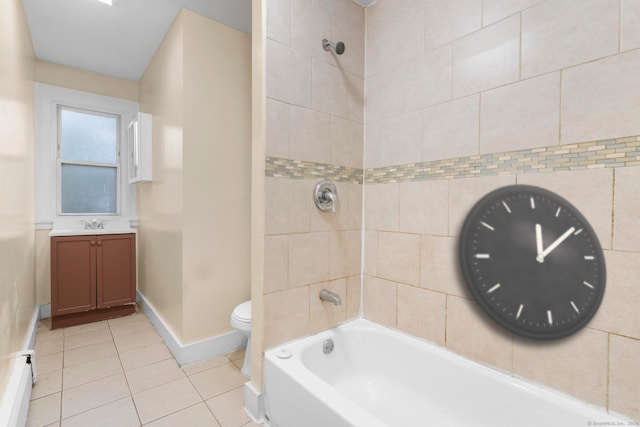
12:09
